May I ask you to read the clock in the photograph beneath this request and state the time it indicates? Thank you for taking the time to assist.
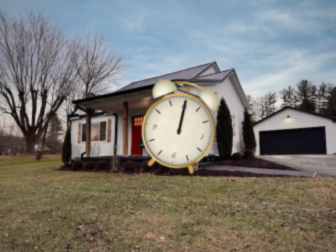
12:00
